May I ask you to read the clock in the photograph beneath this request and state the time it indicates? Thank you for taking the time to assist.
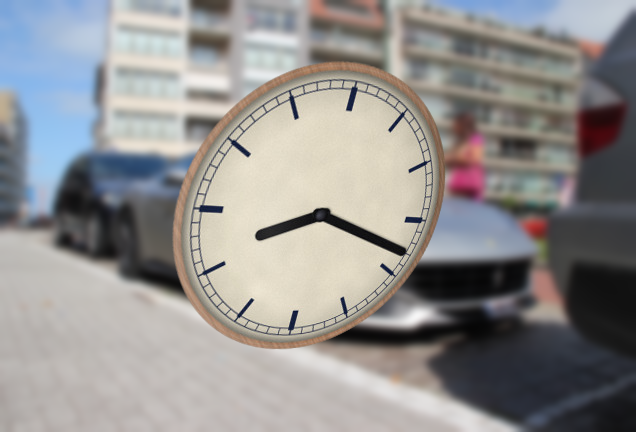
8:18
